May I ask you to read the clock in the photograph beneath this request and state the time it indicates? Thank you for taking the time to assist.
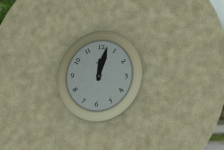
12:02
